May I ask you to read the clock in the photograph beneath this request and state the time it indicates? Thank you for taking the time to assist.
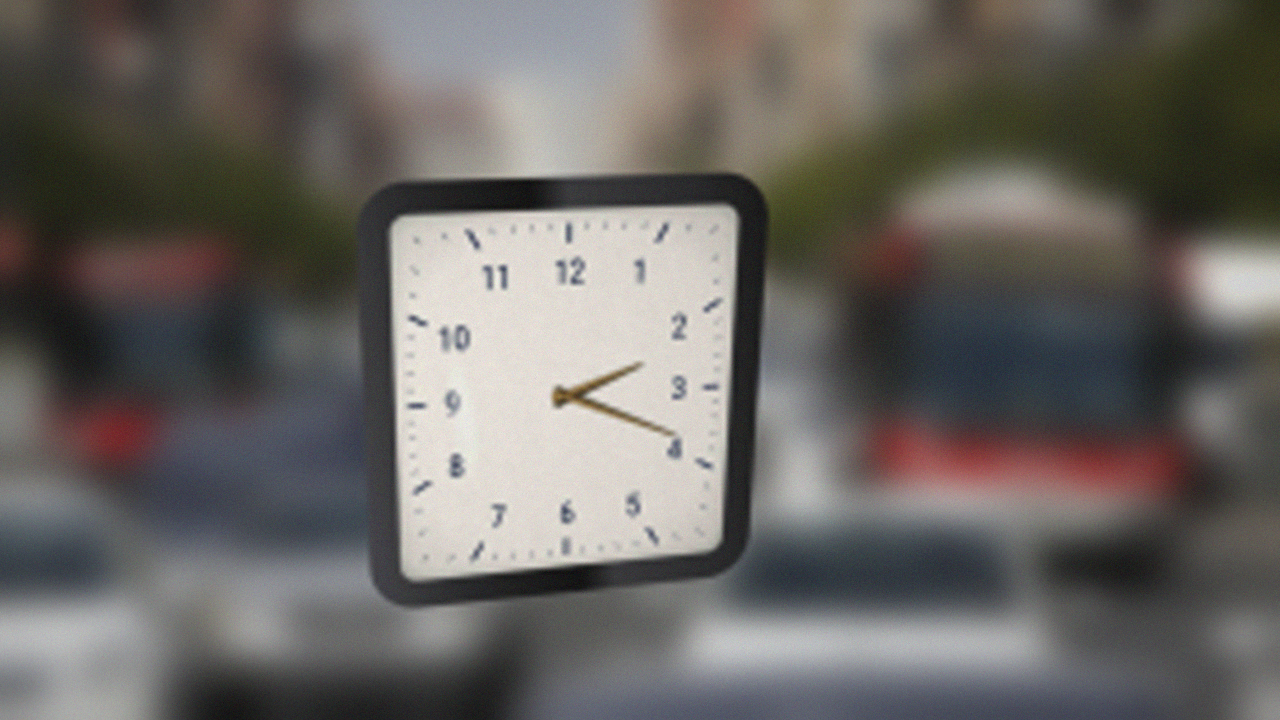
2:19
